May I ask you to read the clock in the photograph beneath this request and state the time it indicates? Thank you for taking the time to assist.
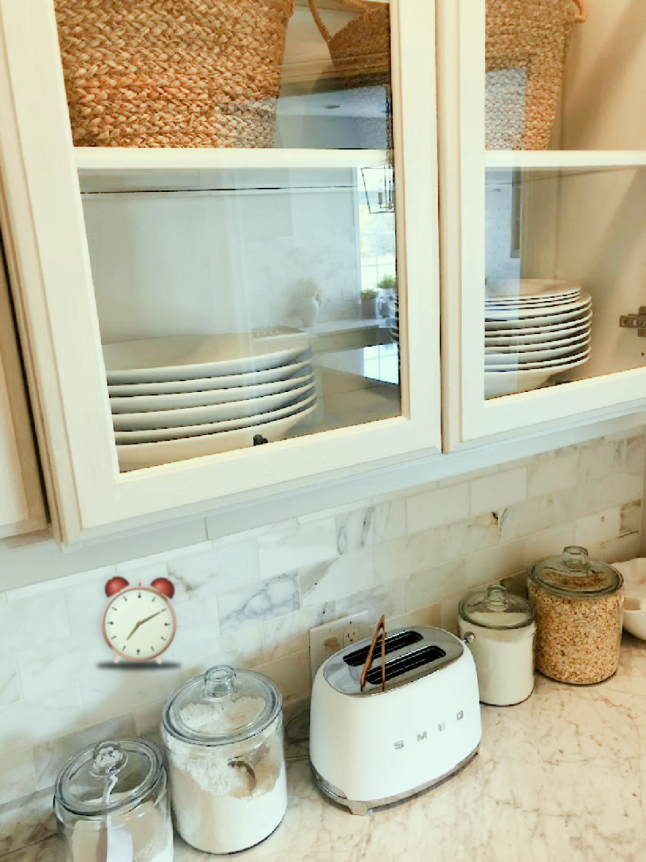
7:10
